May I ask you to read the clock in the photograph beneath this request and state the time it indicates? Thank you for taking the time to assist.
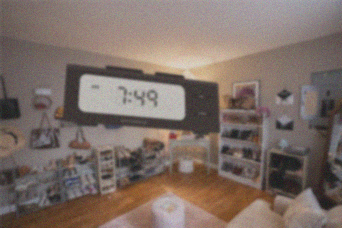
7:49
